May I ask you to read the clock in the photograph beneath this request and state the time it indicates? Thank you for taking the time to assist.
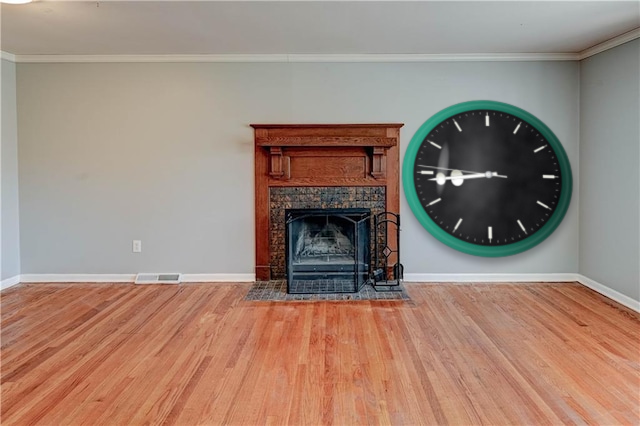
8:43:46
